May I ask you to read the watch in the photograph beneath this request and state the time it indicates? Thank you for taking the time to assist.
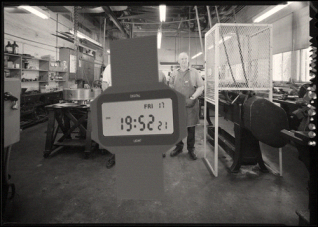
19:52:21
